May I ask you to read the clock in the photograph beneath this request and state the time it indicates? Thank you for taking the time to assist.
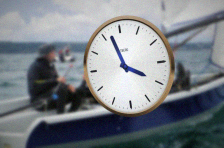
3:57
